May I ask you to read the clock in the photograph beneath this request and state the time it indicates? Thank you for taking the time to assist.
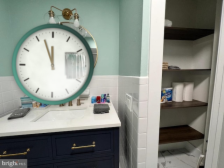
11:57
